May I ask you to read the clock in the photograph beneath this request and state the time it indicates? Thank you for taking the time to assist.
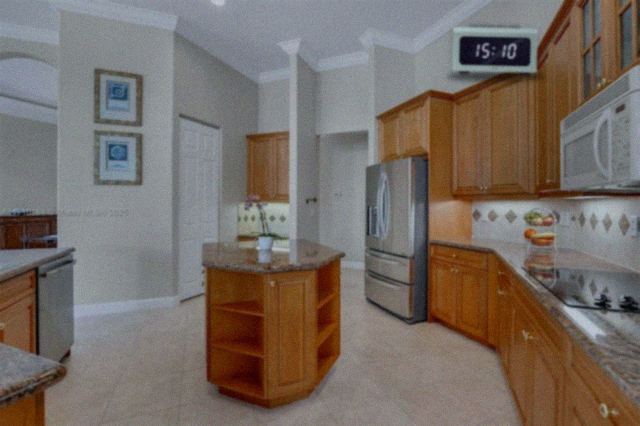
15:10
